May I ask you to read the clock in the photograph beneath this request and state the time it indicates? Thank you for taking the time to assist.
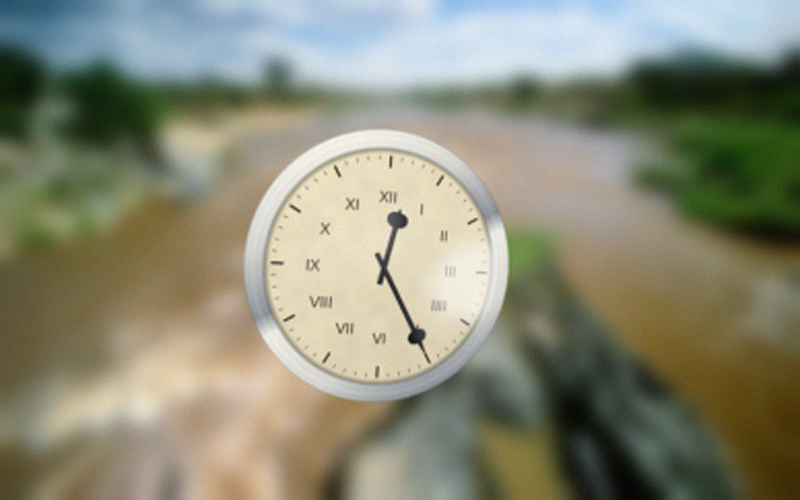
12:25
